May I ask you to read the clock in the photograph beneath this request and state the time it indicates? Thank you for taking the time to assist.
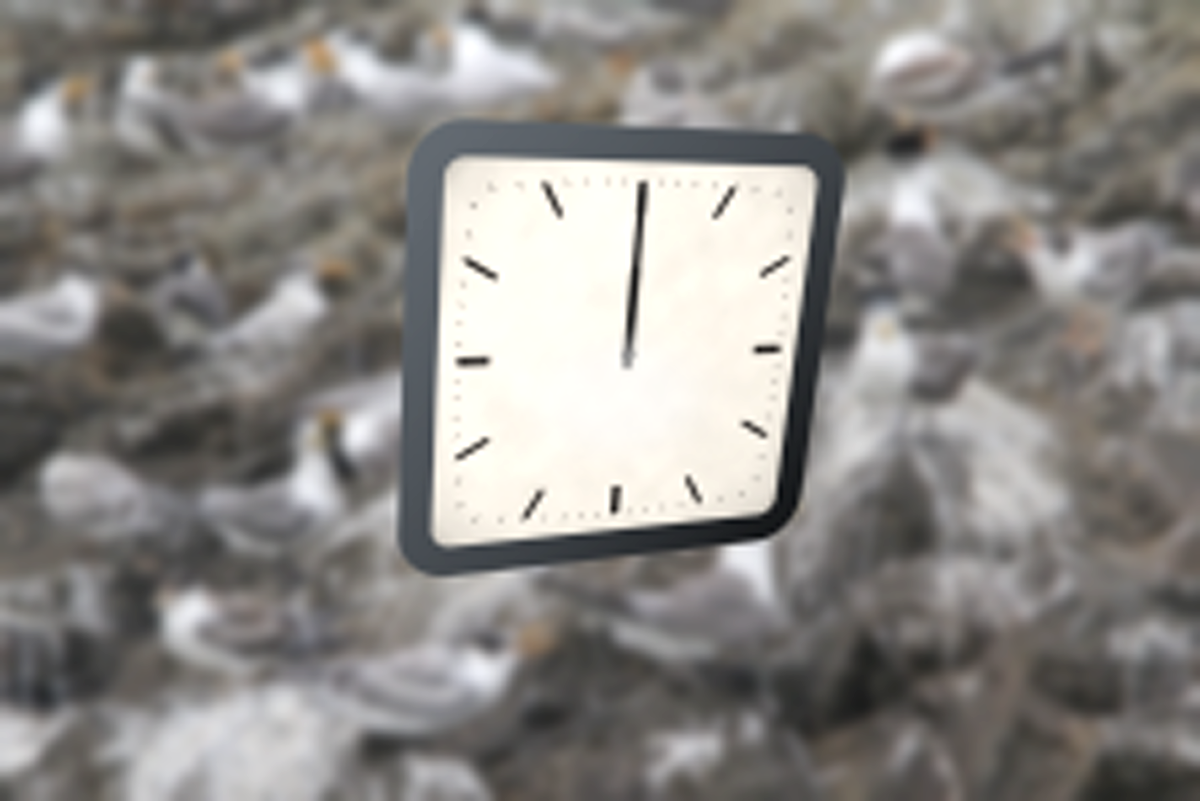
12:00
